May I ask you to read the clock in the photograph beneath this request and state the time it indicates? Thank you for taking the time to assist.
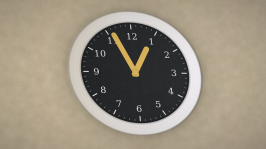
12:56
